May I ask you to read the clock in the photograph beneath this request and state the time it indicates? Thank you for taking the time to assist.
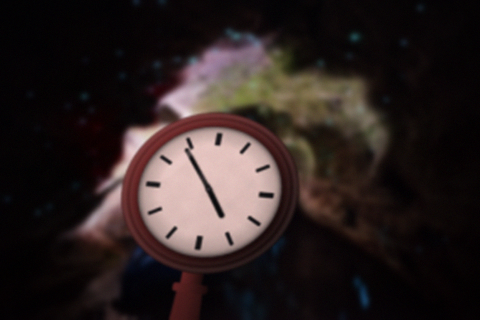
4:54
